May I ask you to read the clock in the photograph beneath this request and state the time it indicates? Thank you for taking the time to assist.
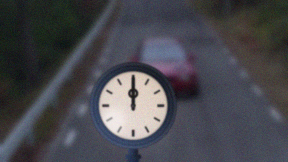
12:00
